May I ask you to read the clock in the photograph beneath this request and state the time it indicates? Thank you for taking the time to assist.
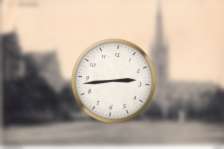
2:43
